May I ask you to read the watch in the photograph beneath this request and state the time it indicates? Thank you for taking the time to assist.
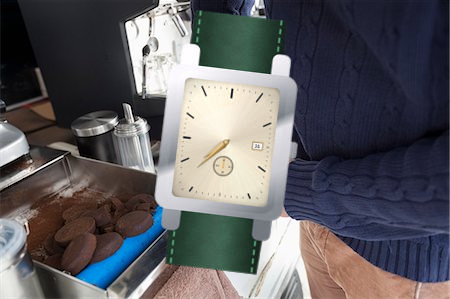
7:37
